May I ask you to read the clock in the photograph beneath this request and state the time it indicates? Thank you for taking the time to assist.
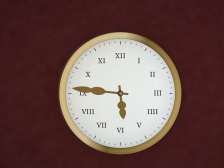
5:46
